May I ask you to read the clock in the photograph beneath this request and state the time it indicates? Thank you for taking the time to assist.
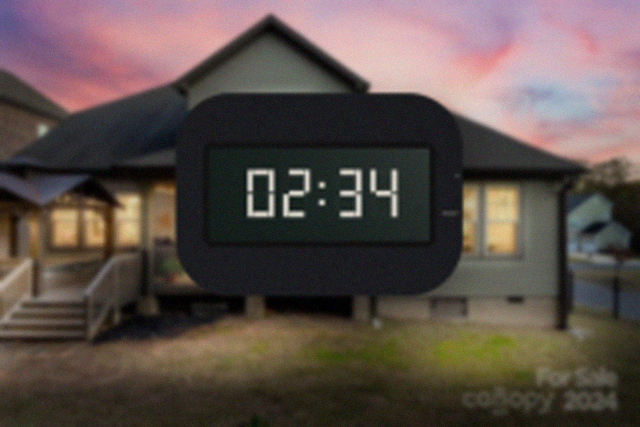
2:34
